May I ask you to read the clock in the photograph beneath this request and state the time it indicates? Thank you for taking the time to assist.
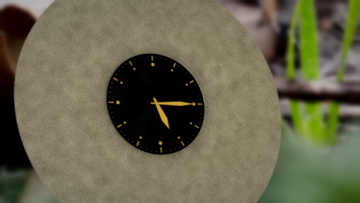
5:15
